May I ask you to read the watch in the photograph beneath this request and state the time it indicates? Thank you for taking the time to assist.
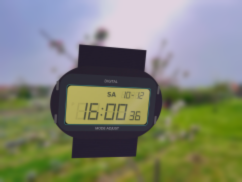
16:00:36
